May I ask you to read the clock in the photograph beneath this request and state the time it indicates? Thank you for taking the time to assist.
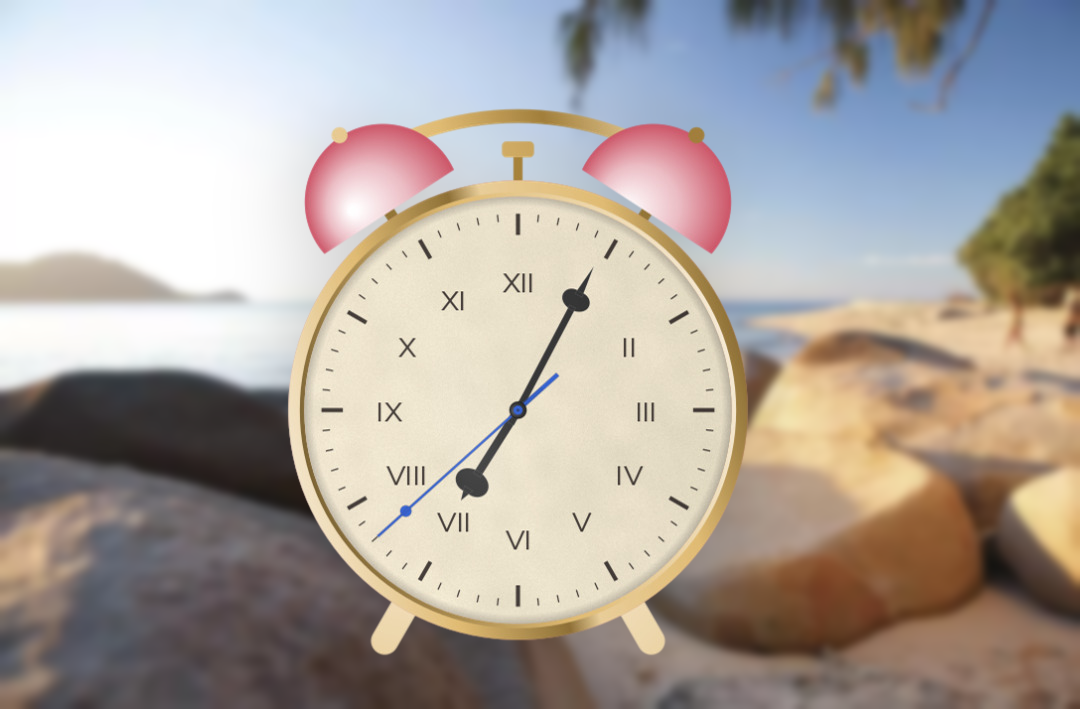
7:04:38
